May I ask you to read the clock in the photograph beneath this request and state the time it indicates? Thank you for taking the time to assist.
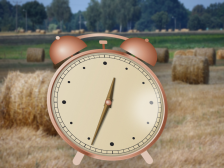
12:34
